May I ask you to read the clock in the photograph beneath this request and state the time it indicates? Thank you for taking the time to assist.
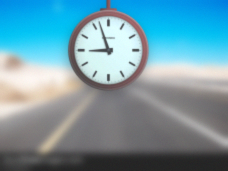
8:57
